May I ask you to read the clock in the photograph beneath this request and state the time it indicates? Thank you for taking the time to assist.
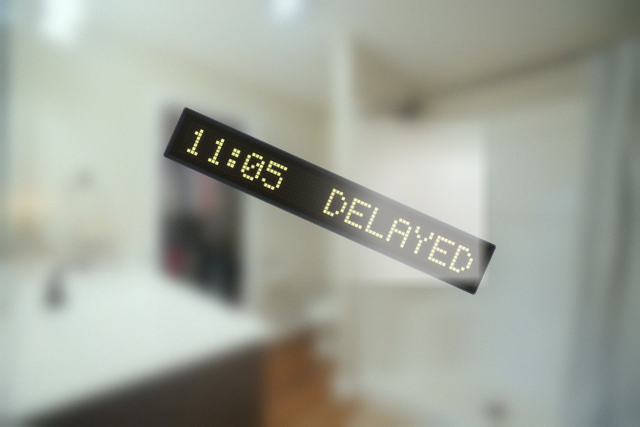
11:05
